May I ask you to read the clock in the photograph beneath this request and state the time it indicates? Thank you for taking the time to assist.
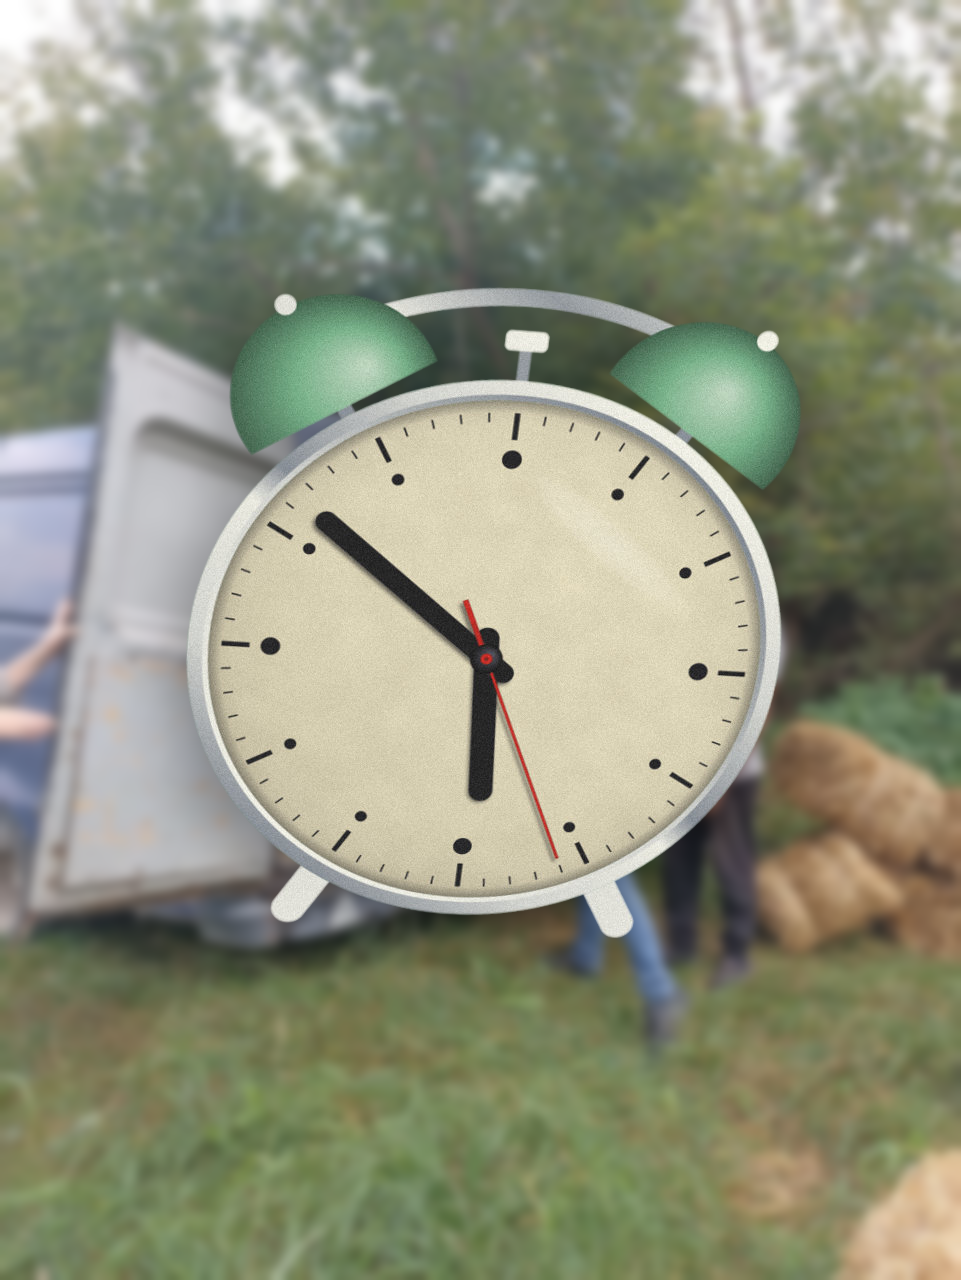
5:51:26
